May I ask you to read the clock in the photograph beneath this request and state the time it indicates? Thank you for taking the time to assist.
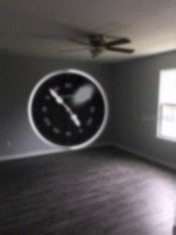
4:53
